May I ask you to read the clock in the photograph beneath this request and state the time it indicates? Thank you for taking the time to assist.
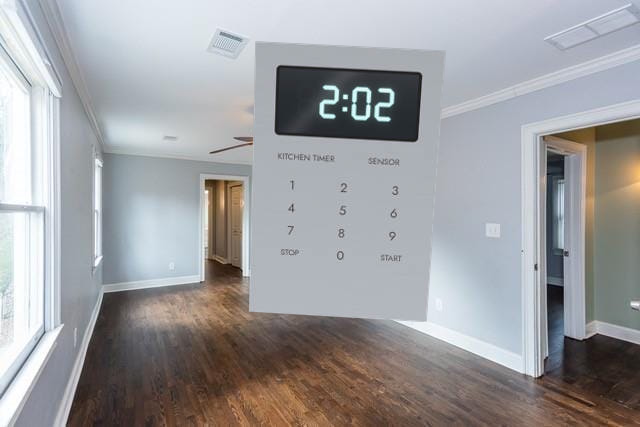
2:02
